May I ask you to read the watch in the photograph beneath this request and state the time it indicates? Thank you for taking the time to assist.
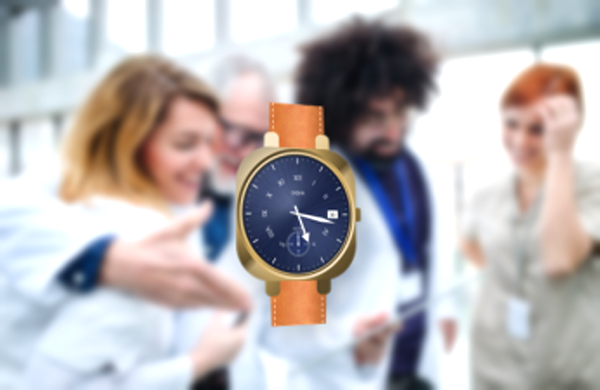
5:17
